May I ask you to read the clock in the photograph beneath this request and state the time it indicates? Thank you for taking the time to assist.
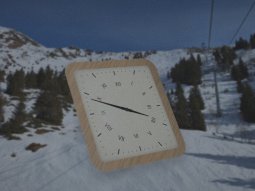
3:49
